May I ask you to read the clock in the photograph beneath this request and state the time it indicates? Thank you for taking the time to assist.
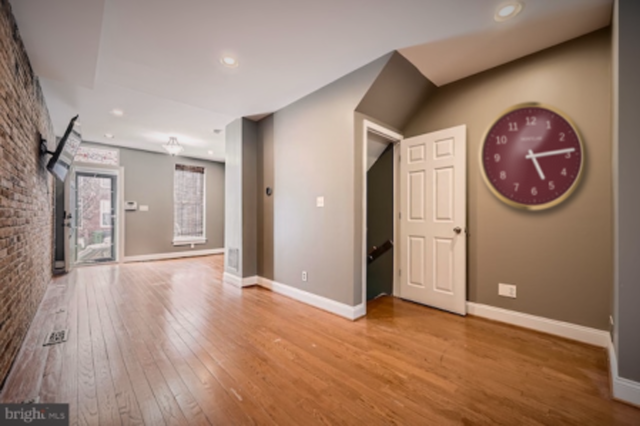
5:14
